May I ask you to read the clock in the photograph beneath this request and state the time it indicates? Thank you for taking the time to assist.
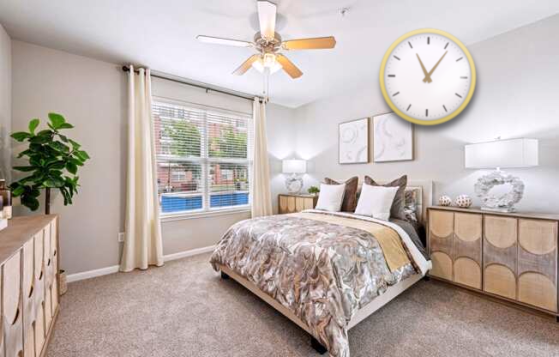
11:06
